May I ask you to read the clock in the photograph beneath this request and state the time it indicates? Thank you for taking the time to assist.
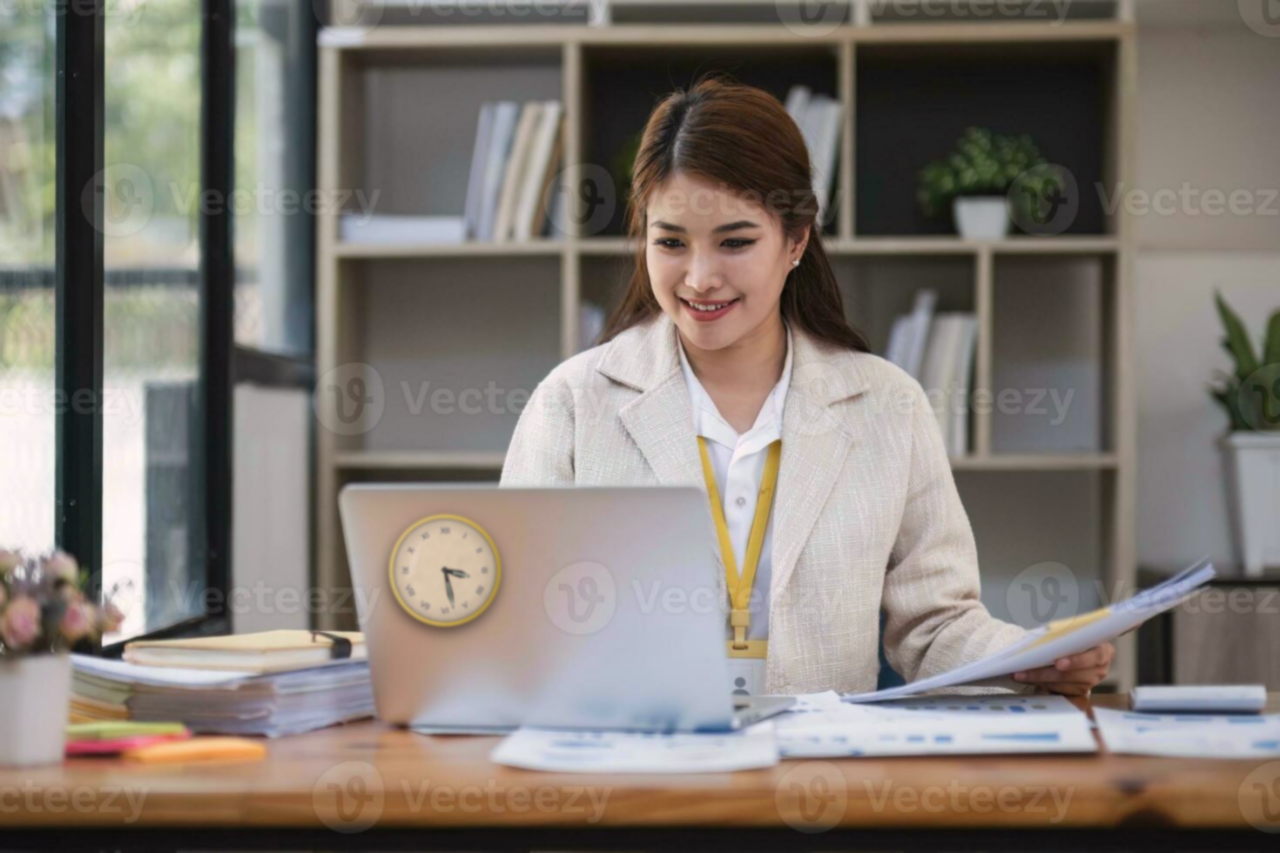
3:28
